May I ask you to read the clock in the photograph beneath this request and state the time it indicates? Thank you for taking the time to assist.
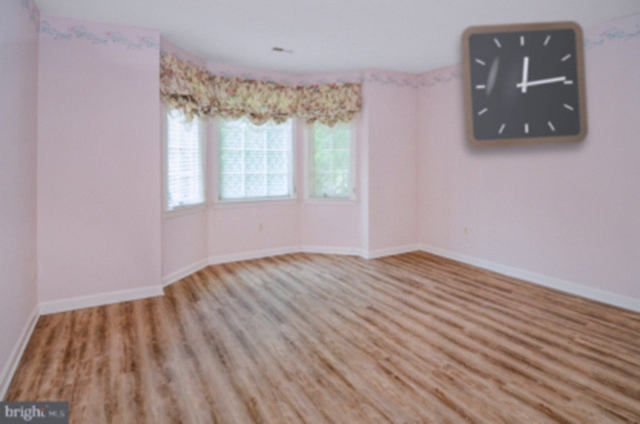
12:14
